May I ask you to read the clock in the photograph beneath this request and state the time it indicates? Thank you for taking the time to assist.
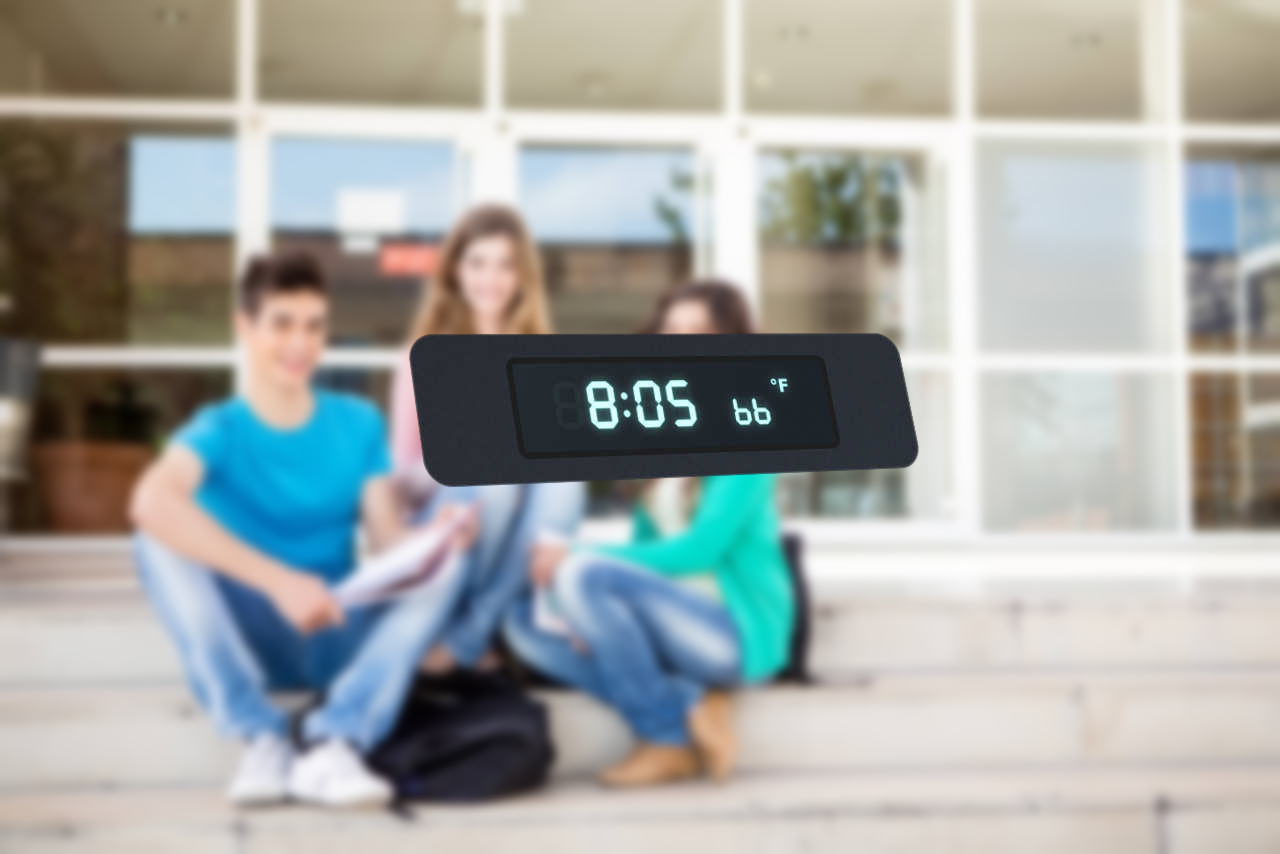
8:05
